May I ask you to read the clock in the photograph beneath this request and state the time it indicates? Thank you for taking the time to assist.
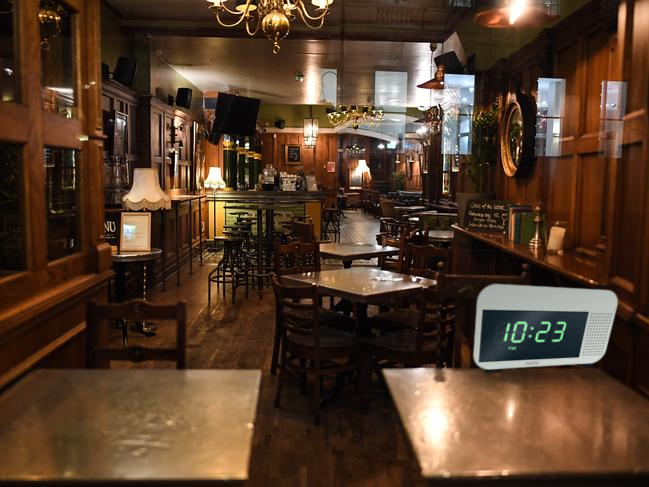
10:23
